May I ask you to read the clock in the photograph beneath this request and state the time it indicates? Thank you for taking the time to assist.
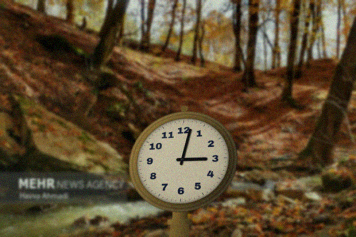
3:02
